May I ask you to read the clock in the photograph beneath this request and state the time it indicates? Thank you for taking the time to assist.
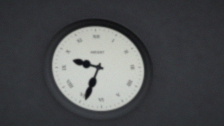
9:34
